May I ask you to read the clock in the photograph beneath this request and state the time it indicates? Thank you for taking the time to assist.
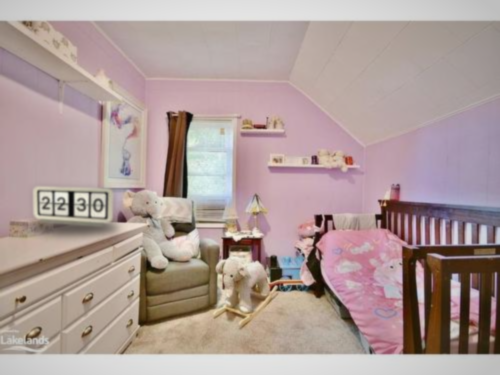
22:30
